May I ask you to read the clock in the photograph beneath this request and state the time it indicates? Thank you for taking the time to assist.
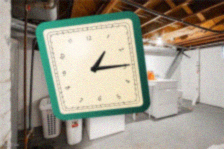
1:15
